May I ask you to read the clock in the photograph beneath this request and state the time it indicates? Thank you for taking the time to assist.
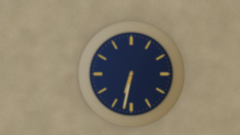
6:32
